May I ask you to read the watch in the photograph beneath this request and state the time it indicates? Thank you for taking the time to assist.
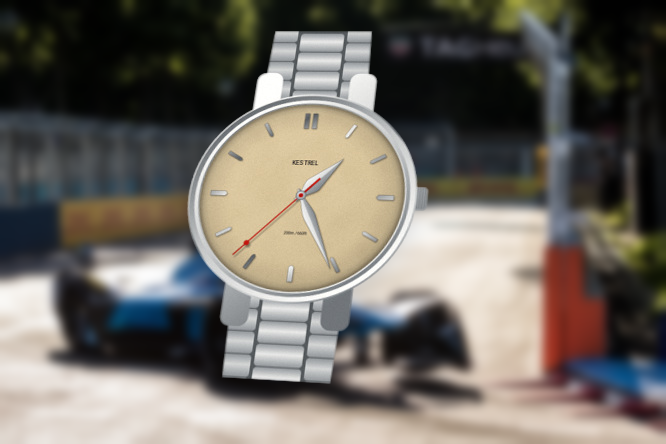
1:25:37
